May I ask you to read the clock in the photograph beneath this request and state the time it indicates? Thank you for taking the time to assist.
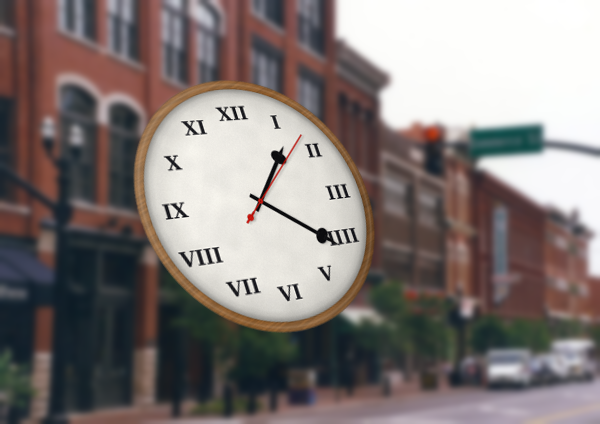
1:21:08
